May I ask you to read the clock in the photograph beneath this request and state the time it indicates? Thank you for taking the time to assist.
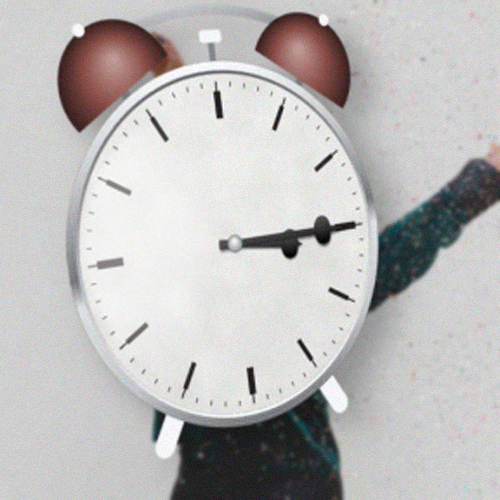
3:15
